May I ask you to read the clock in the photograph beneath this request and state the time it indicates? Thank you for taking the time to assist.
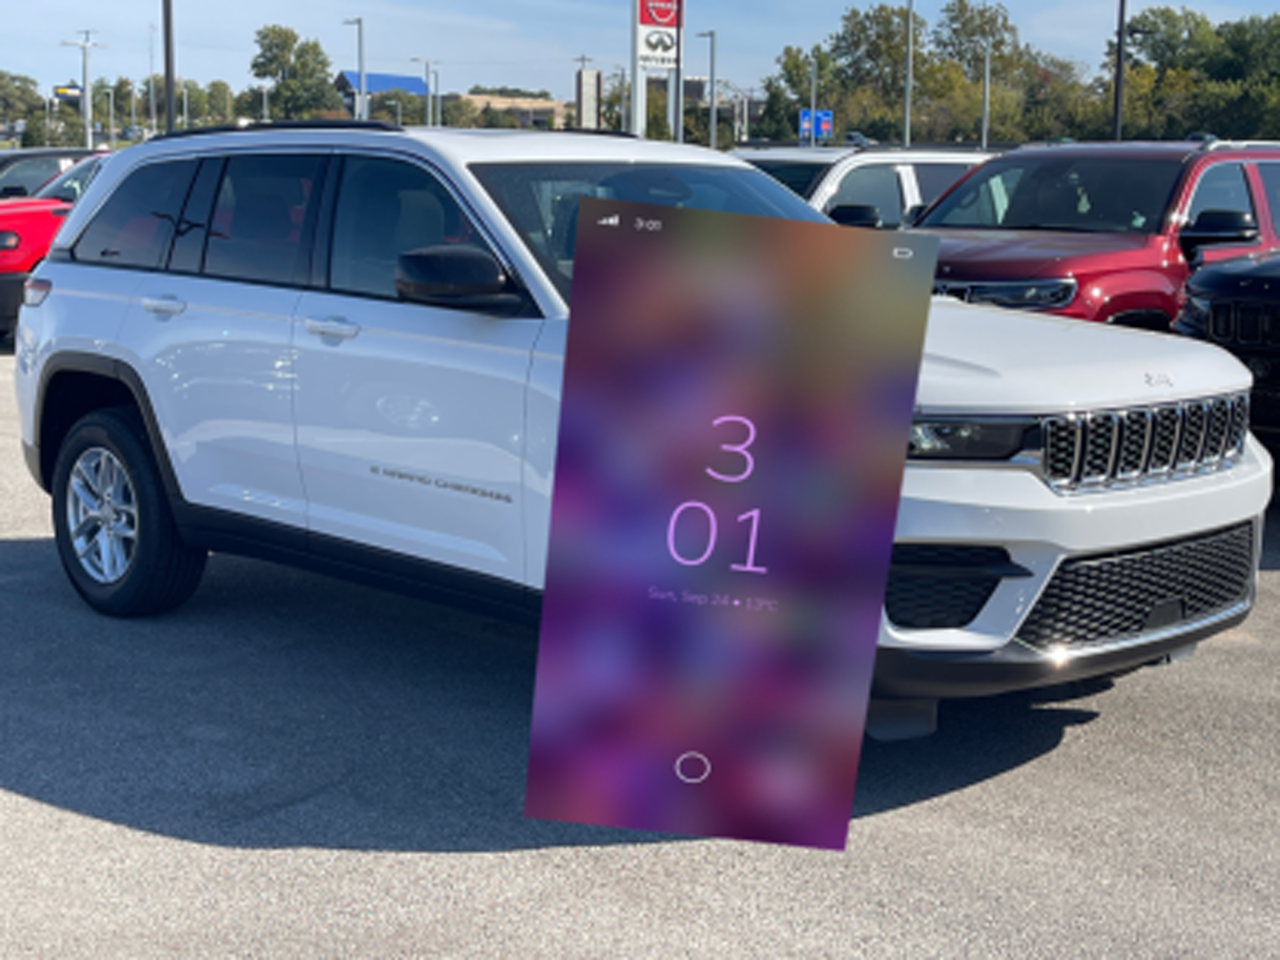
3:01
